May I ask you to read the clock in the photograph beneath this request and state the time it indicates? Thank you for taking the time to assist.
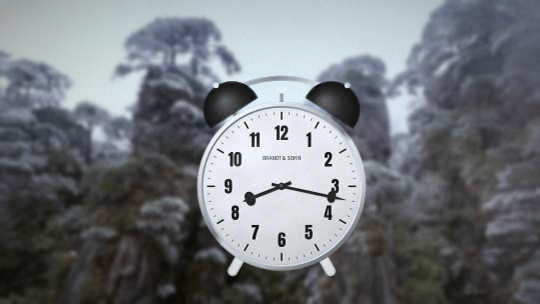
8:17
